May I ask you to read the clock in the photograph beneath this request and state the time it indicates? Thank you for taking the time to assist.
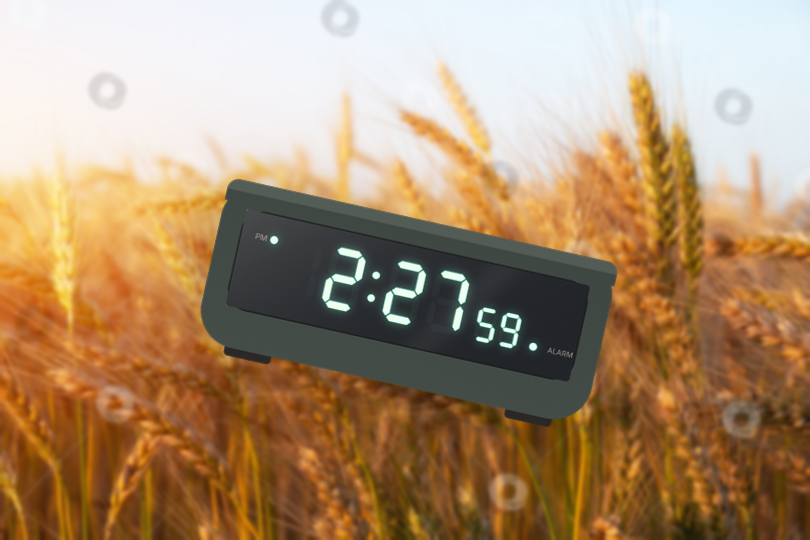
2:27:59
